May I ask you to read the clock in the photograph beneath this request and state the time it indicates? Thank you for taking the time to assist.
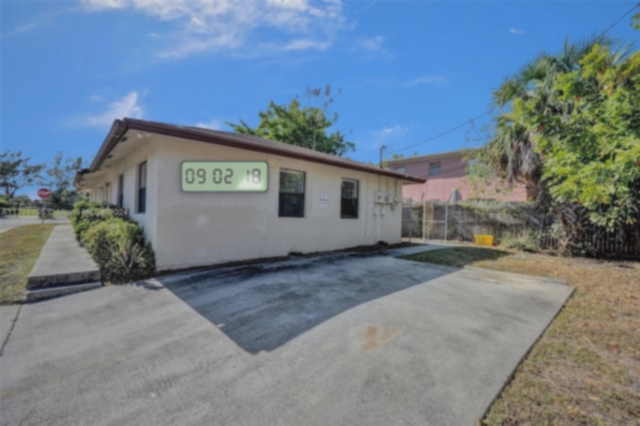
9:02:18
